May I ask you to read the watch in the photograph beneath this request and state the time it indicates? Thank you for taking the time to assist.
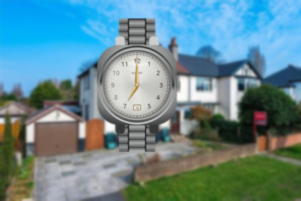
7:00
